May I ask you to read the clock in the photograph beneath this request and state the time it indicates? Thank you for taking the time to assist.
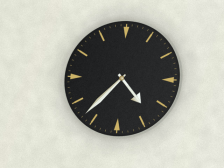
4:37
